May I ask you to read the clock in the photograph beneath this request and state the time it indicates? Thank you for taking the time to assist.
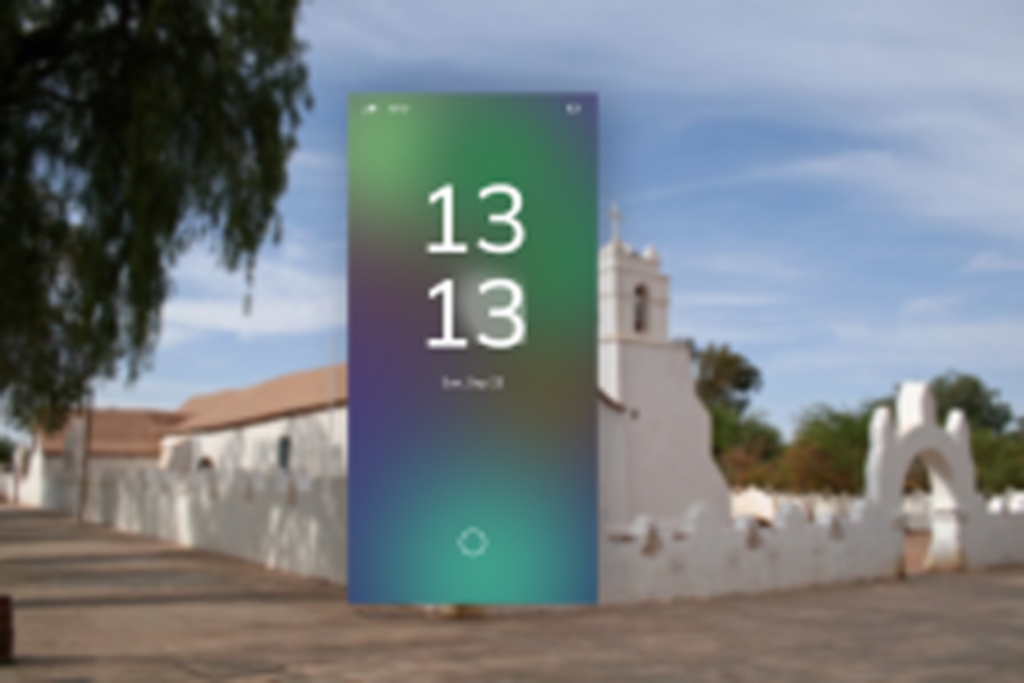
13:13
